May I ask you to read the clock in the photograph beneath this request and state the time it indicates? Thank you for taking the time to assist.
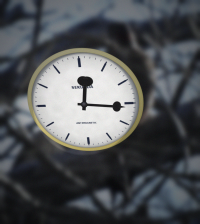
12:16
